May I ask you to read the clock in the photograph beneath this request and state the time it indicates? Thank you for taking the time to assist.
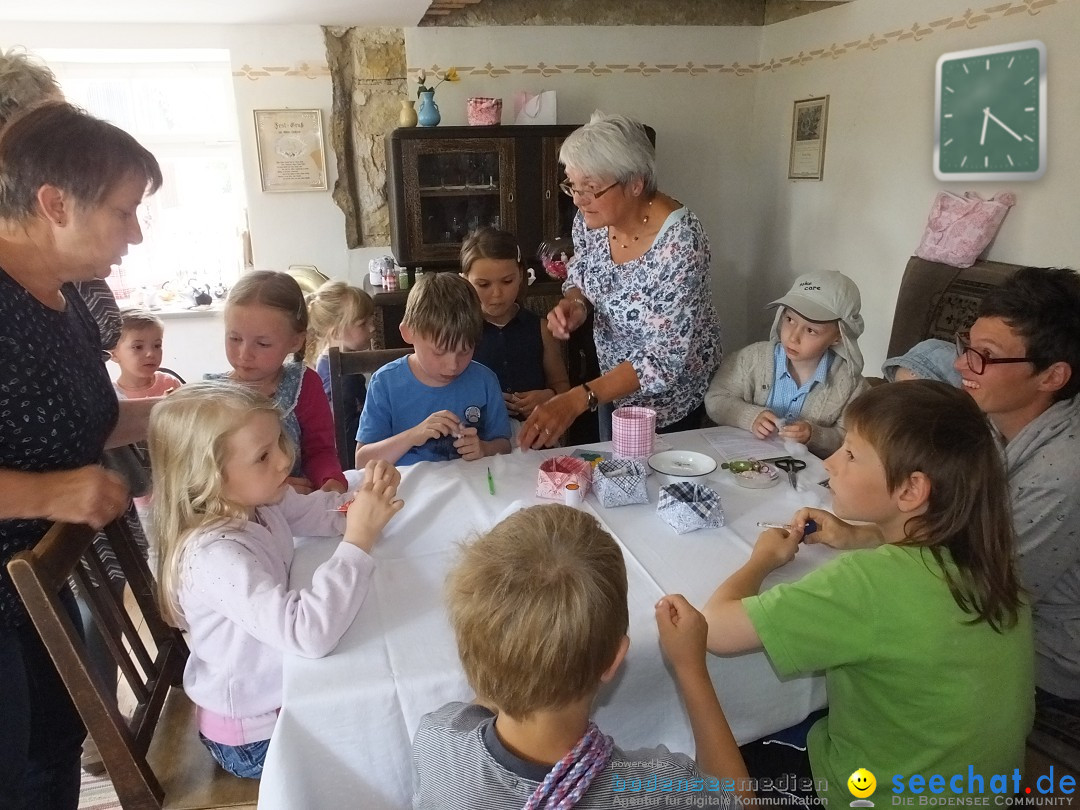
6:21
